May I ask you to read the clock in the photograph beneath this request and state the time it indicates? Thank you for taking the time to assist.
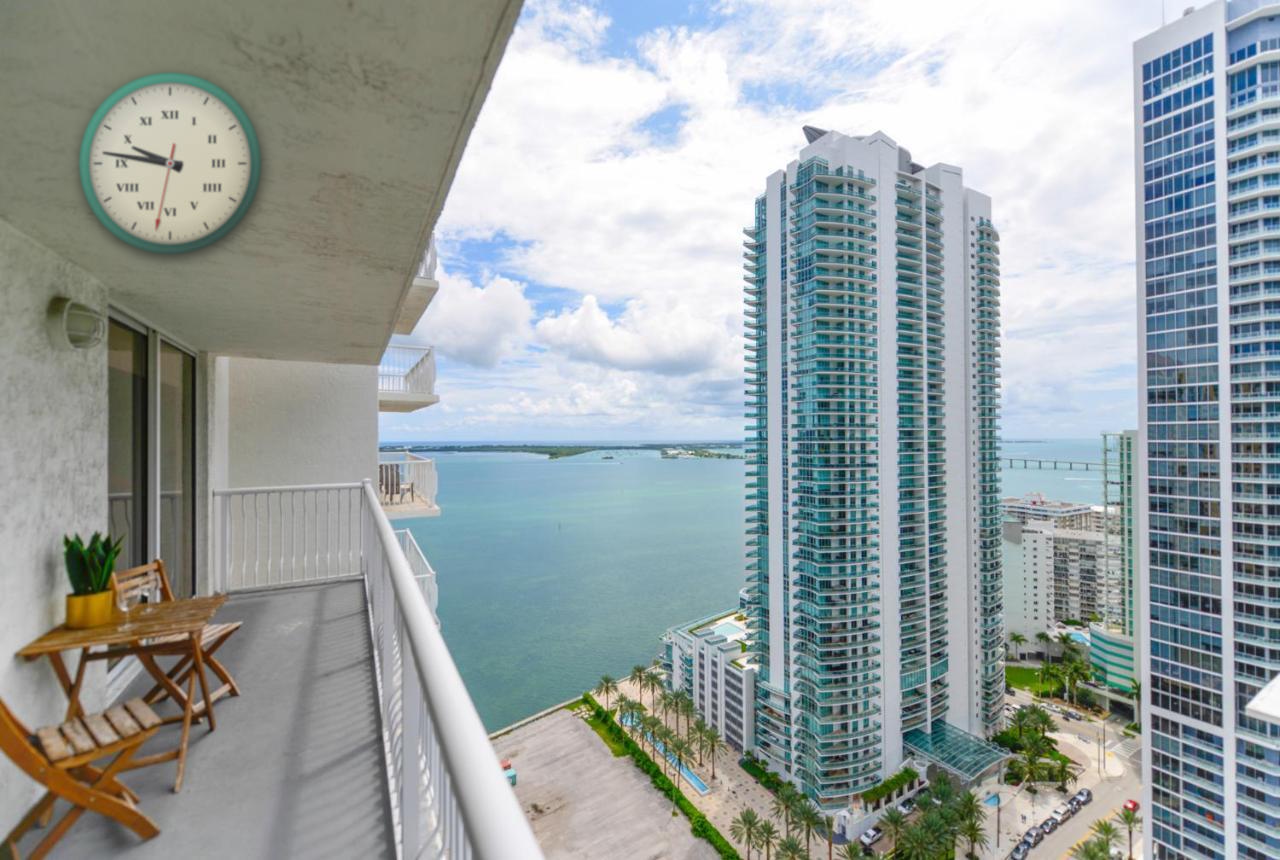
9:46:32
